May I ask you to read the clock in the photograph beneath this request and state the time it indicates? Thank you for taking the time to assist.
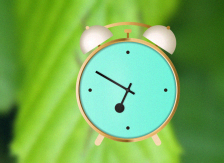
6:50
